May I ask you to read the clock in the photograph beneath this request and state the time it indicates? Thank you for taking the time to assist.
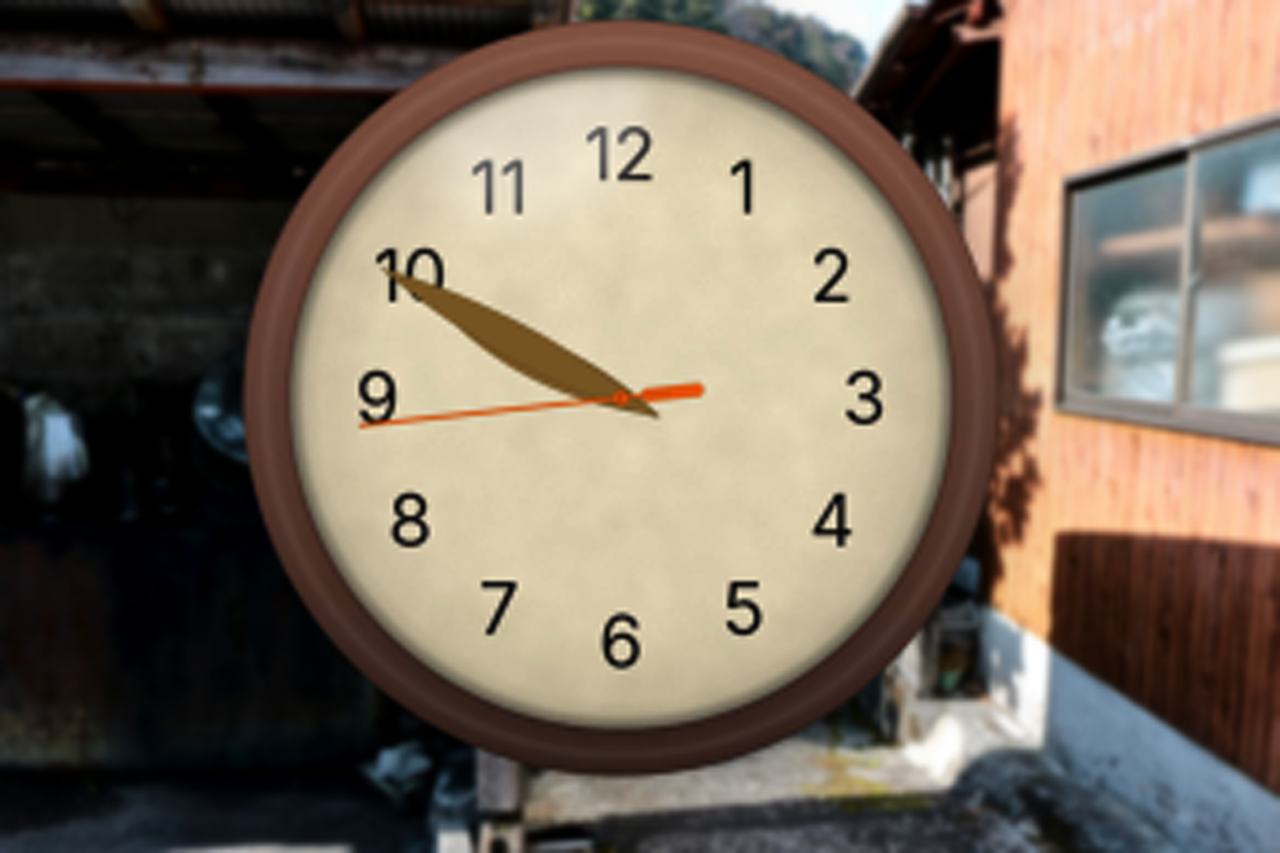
9:49:44
